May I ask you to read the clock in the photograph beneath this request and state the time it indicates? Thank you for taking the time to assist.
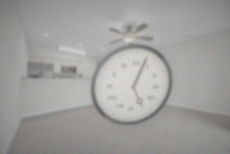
5:03
